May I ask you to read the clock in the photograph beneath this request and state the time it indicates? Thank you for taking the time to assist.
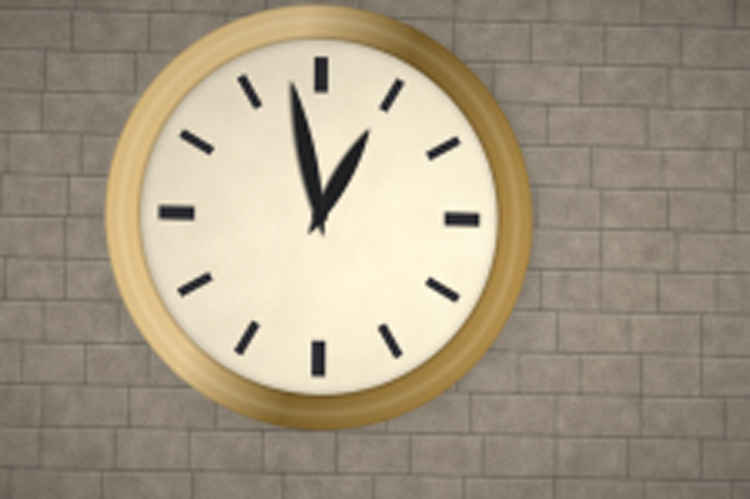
12:58
